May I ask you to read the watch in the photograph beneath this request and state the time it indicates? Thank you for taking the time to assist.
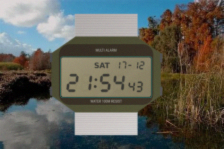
21:54:43
